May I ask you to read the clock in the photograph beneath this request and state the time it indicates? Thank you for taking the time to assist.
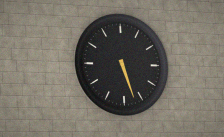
5:27
